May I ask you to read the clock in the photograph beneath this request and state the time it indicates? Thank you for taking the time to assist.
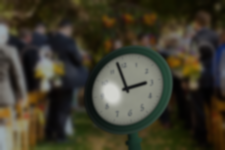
2:58
